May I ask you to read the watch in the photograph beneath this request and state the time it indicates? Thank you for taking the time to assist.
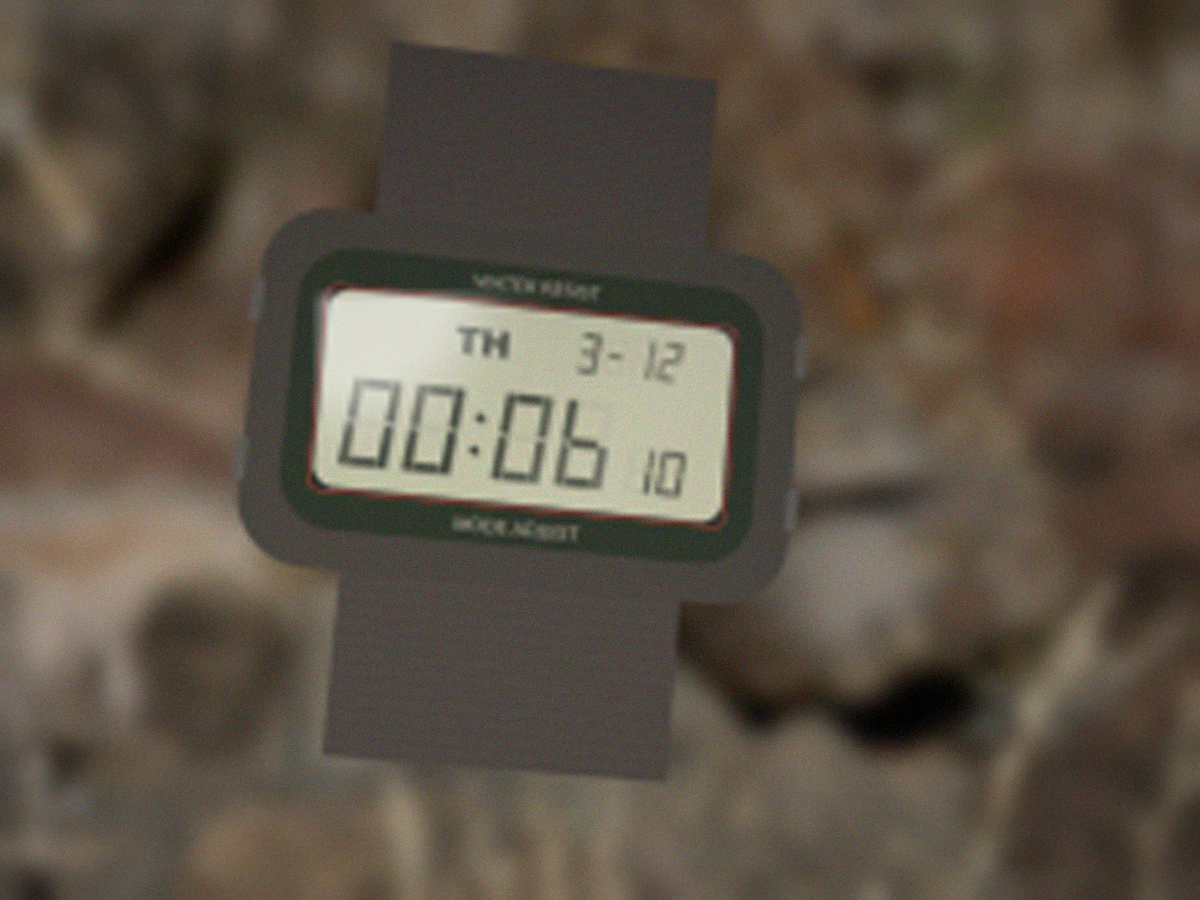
0:06:10
